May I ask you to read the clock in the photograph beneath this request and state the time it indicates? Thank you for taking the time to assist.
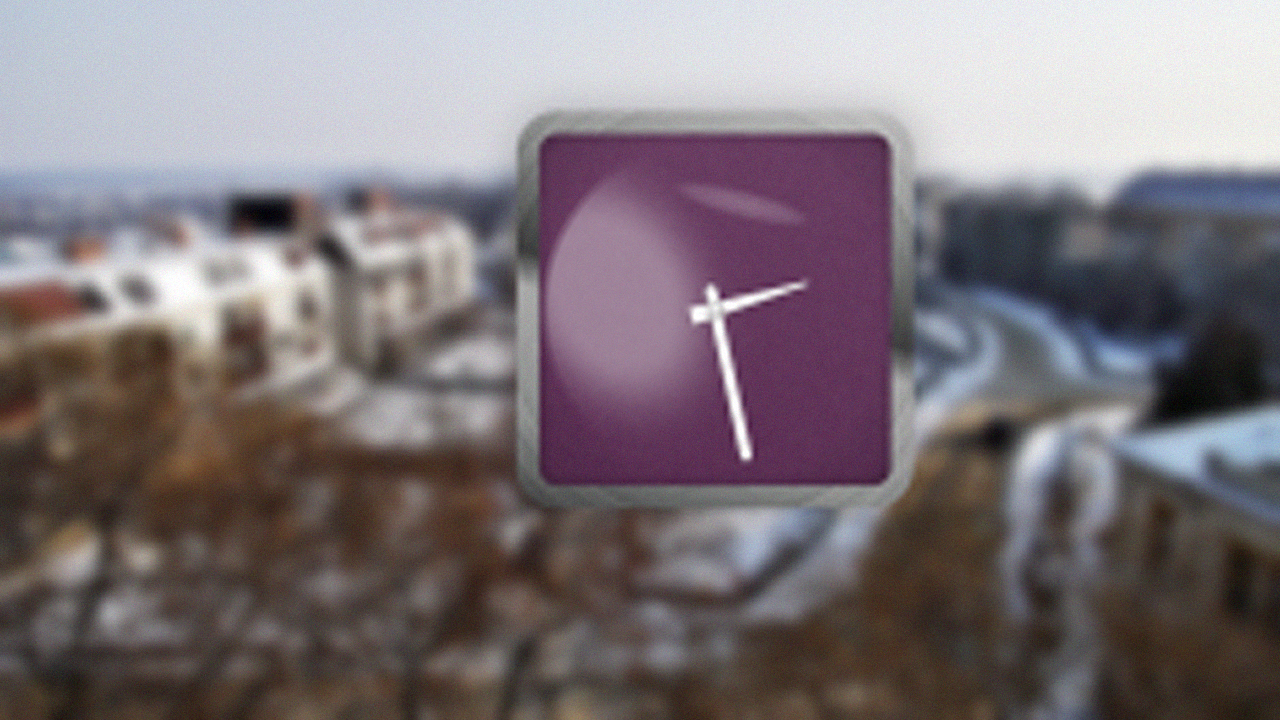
2:28
